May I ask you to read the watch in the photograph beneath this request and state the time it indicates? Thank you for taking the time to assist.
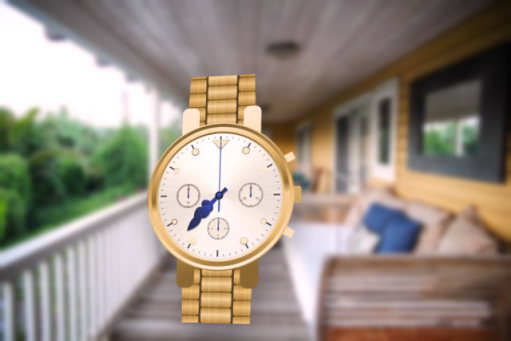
7:37
